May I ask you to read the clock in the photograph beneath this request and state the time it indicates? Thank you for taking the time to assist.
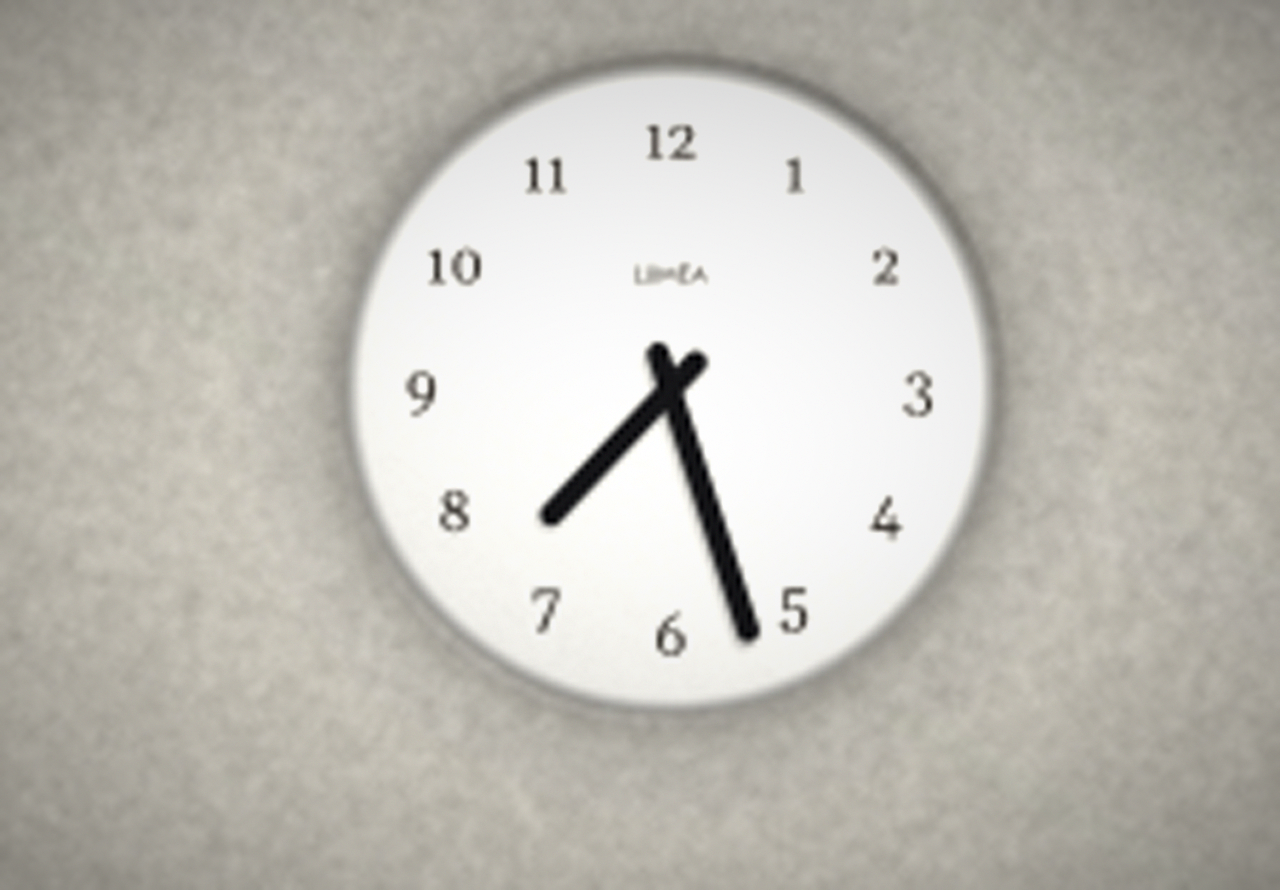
7:27
